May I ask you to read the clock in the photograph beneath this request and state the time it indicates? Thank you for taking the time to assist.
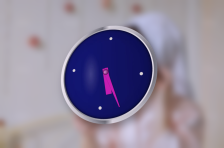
5:25
